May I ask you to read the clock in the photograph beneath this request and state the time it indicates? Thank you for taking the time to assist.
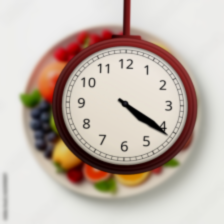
4:21
